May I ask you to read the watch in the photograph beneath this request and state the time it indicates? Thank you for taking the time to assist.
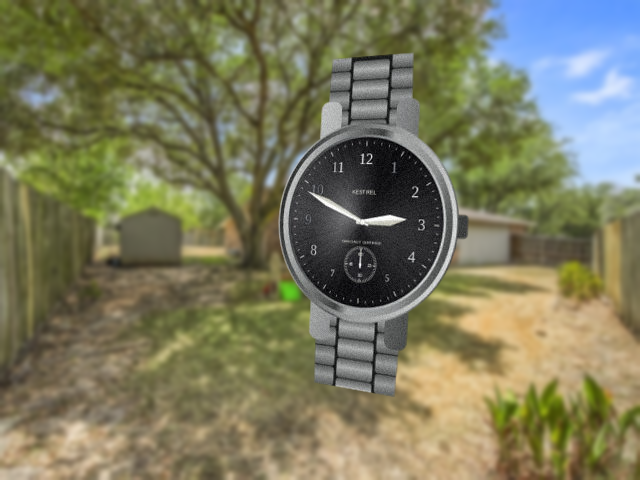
2:49
